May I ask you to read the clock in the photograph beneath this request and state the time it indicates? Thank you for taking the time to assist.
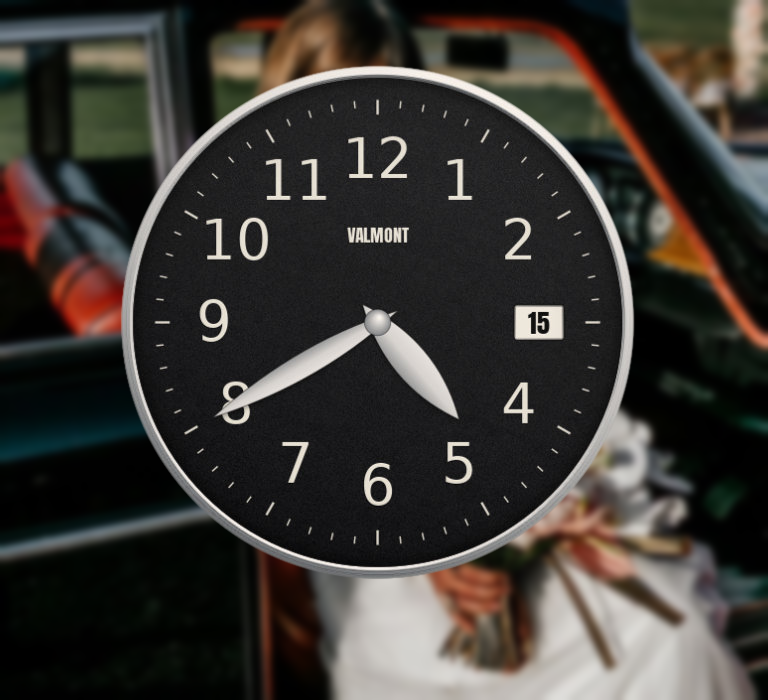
4:40
